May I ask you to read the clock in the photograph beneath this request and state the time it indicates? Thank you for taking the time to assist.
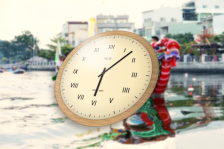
6:07
